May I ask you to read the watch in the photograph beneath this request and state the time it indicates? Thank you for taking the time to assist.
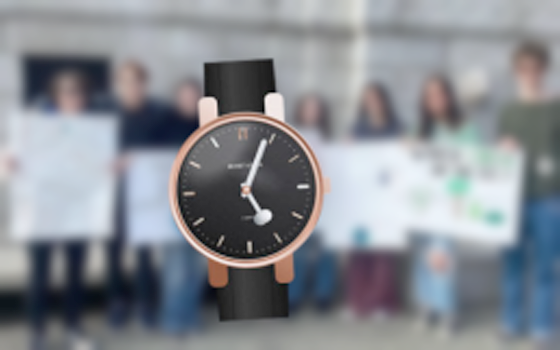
5:04
